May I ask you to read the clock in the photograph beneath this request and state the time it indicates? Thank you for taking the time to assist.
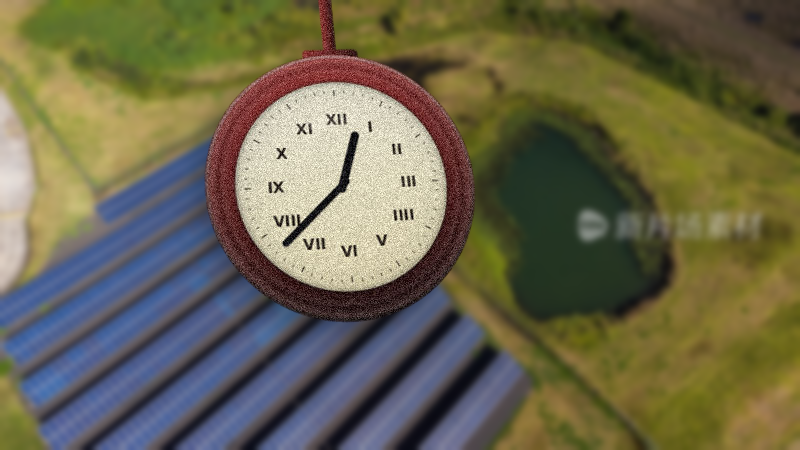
12:38
